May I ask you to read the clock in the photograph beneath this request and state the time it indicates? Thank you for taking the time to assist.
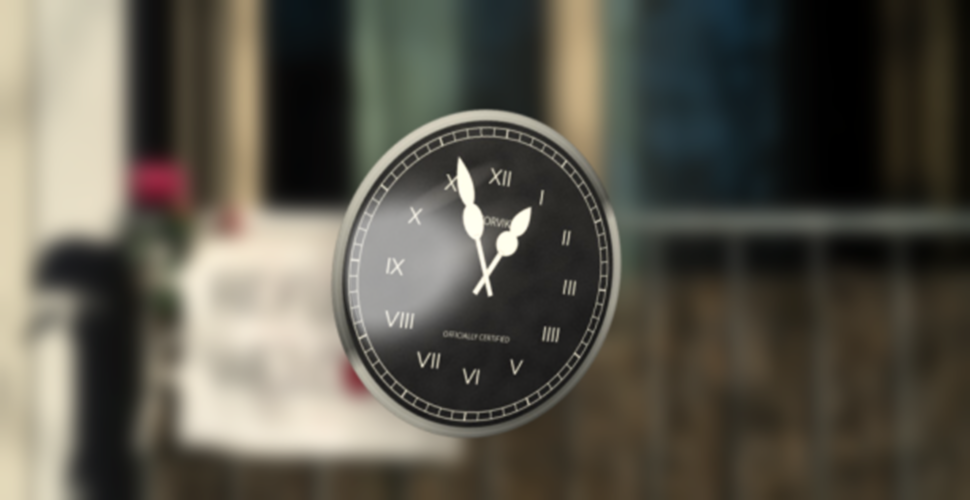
12:56
